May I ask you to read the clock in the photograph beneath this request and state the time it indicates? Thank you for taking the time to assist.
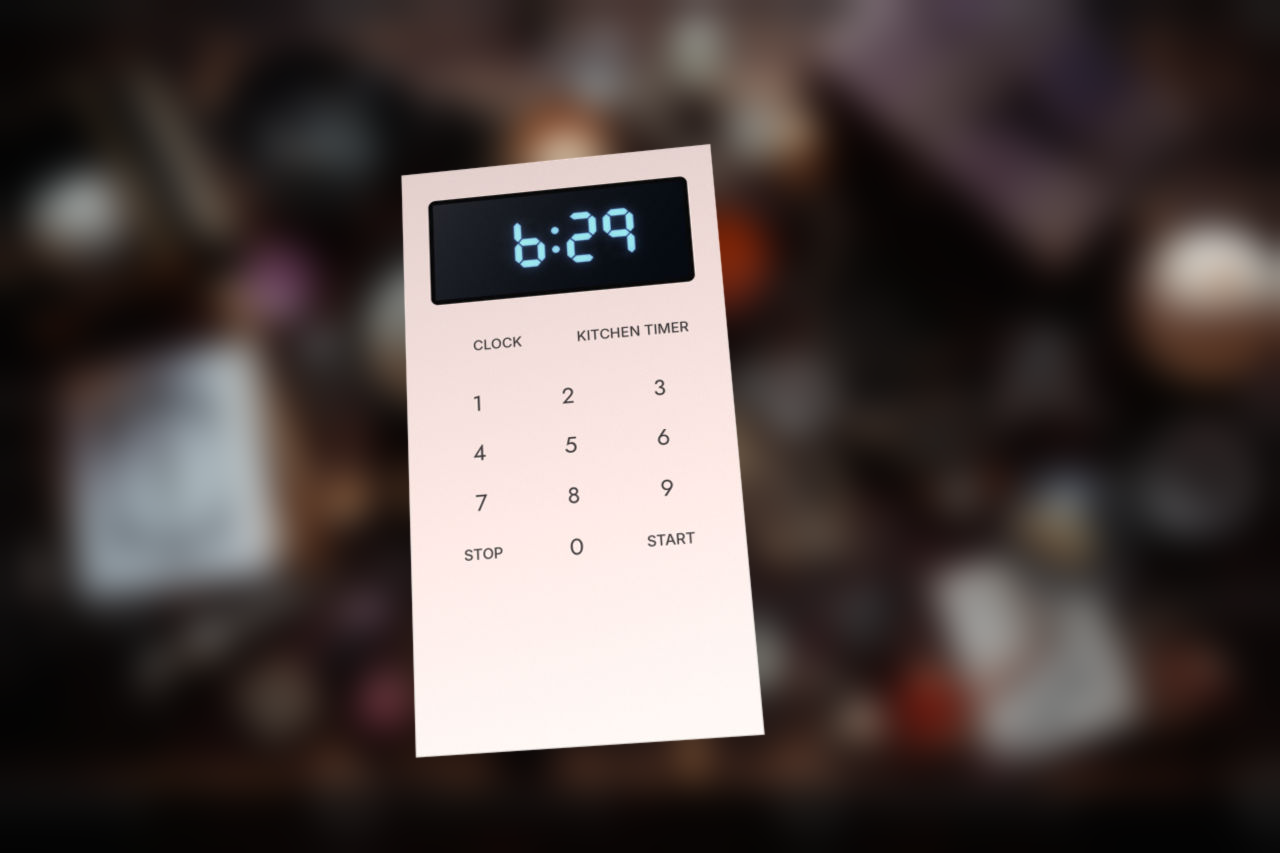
6:29
